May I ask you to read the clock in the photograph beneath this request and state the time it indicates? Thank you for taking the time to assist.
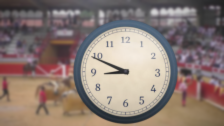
8:49
